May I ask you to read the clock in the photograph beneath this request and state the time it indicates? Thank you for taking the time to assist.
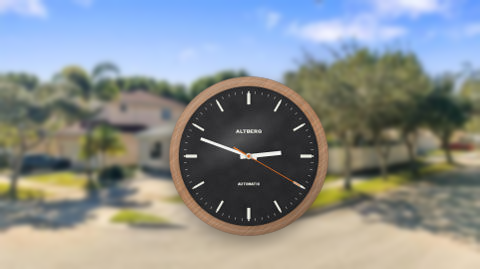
2:48:20
